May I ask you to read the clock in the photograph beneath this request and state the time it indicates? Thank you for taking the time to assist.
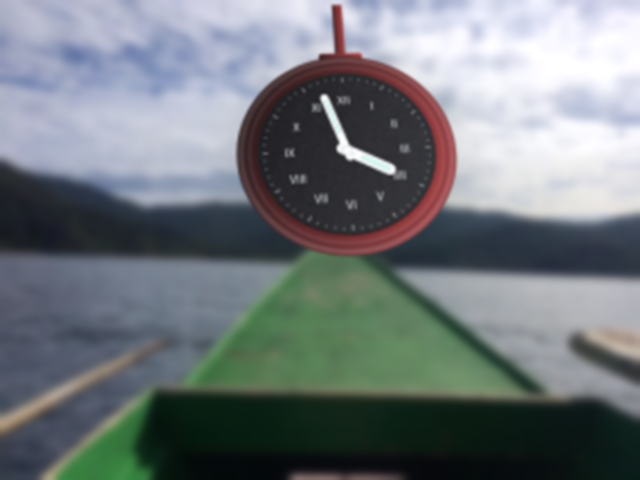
3:57
